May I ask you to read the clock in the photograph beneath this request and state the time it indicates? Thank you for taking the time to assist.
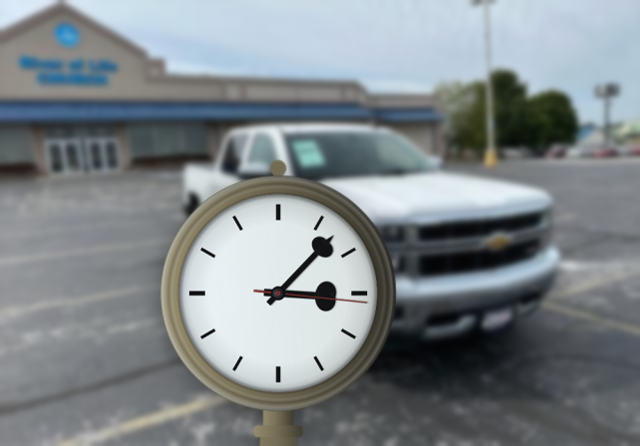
3:07:16
